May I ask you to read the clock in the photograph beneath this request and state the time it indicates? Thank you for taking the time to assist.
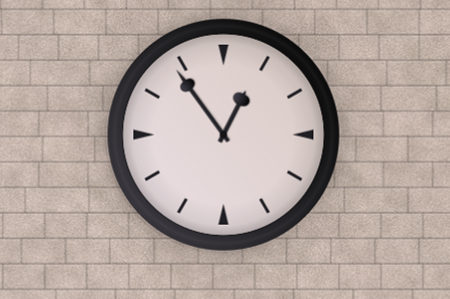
12:54
